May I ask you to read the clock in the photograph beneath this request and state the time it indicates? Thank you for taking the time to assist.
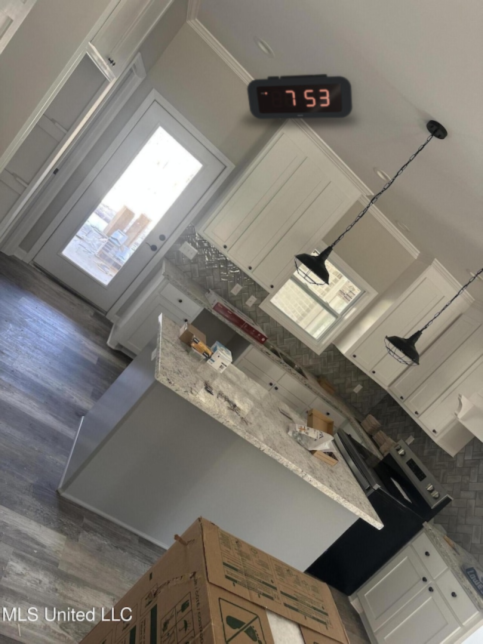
7:53
